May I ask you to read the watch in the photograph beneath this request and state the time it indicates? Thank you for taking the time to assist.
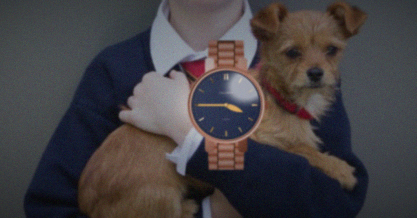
3:45
